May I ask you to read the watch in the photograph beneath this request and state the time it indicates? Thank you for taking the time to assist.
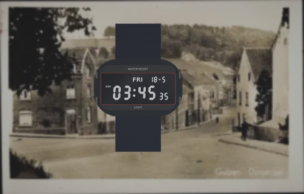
3:45:35
